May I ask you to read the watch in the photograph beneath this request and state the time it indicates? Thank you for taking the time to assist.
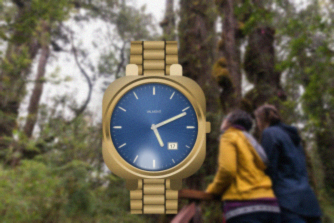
5:11
